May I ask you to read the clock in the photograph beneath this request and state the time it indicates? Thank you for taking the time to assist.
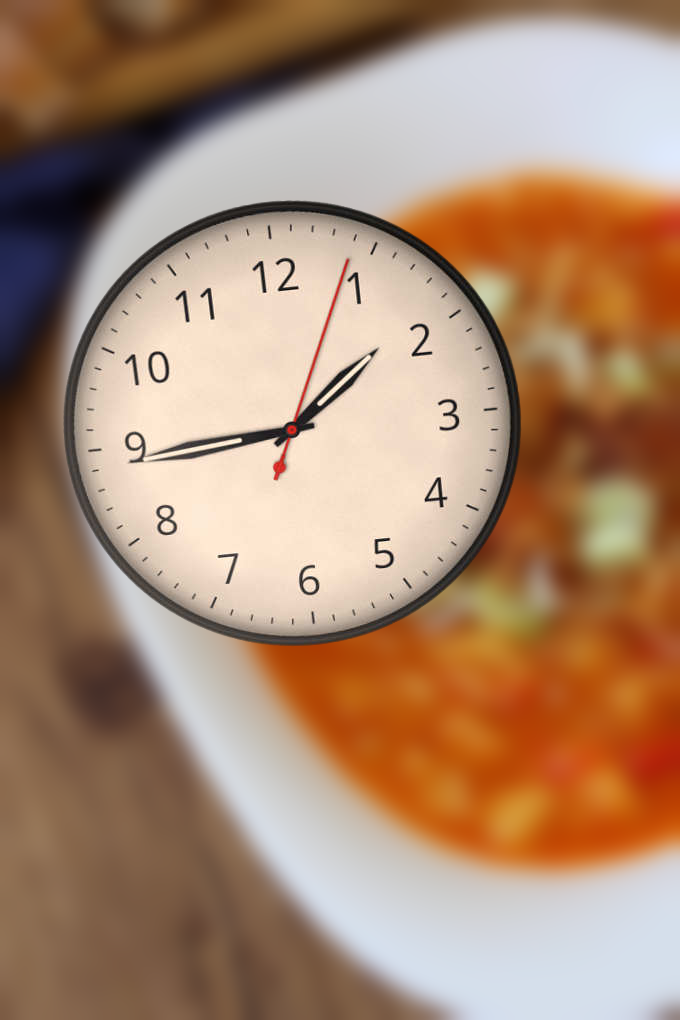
1:44:04
